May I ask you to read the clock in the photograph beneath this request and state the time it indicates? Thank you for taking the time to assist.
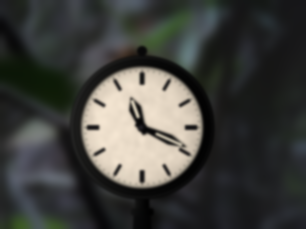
11:19
